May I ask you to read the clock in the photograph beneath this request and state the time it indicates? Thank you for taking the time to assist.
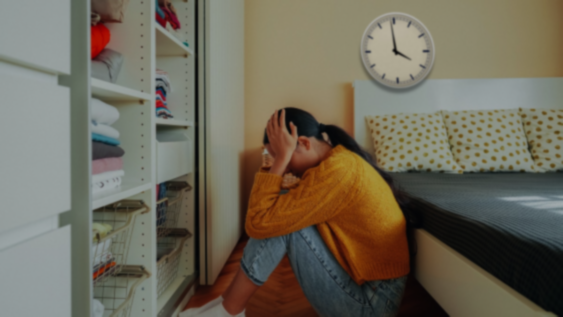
3:59
